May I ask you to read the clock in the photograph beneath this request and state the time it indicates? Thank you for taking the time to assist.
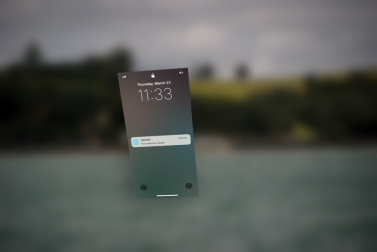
11:33
